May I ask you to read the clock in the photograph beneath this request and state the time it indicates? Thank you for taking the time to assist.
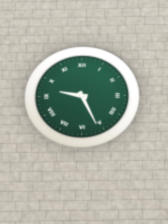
9:26
